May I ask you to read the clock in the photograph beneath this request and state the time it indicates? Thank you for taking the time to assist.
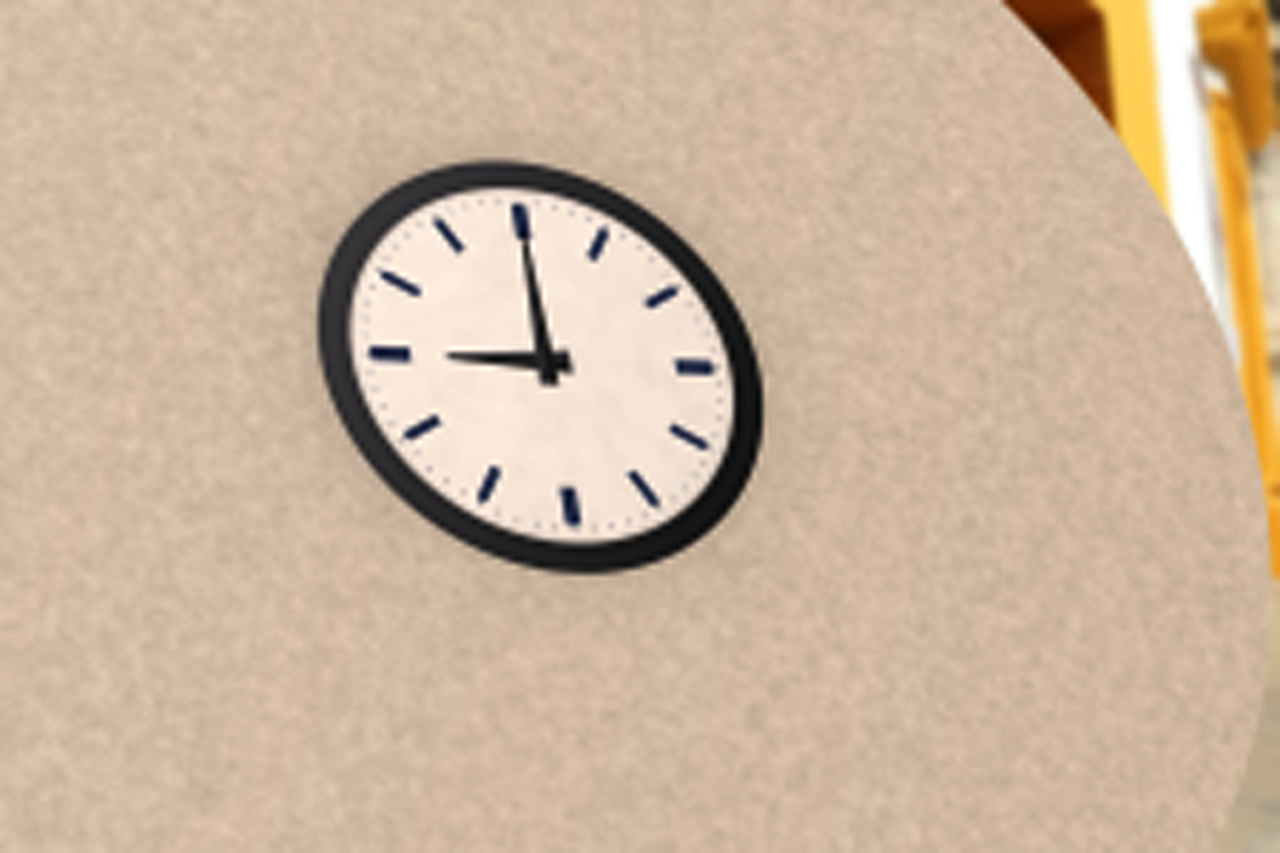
9:00
